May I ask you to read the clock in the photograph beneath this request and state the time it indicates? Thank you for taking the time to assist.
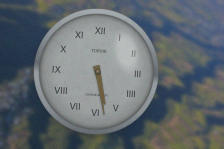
5:28
